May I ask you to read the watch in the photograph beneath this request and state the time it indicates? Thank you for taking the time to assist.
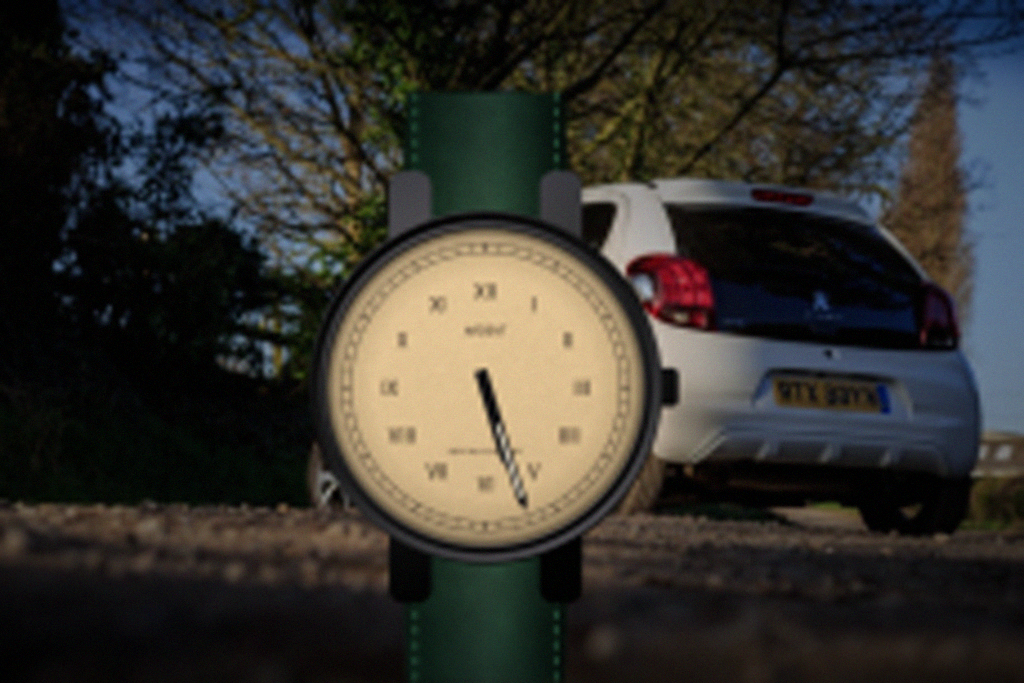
5:27
